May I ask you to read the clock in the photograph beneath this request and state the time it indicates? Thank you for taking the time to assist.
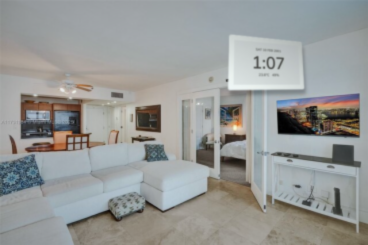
1:07
